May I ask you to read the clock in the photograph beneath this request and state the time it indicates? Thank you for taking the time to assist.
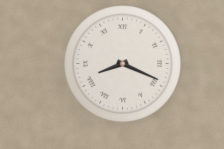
8:19
